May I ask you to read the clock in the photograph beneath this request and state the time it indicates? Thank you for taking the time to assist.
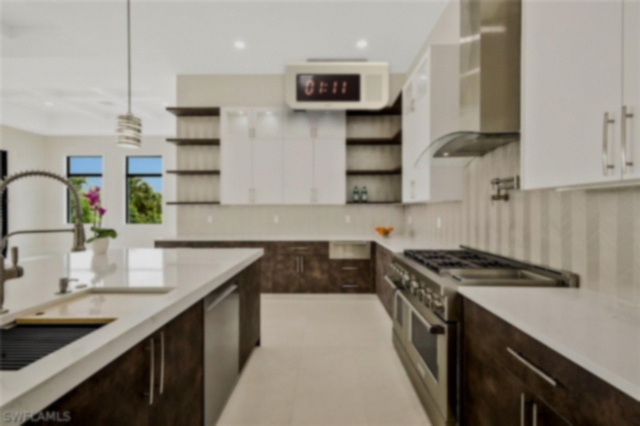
1:11
